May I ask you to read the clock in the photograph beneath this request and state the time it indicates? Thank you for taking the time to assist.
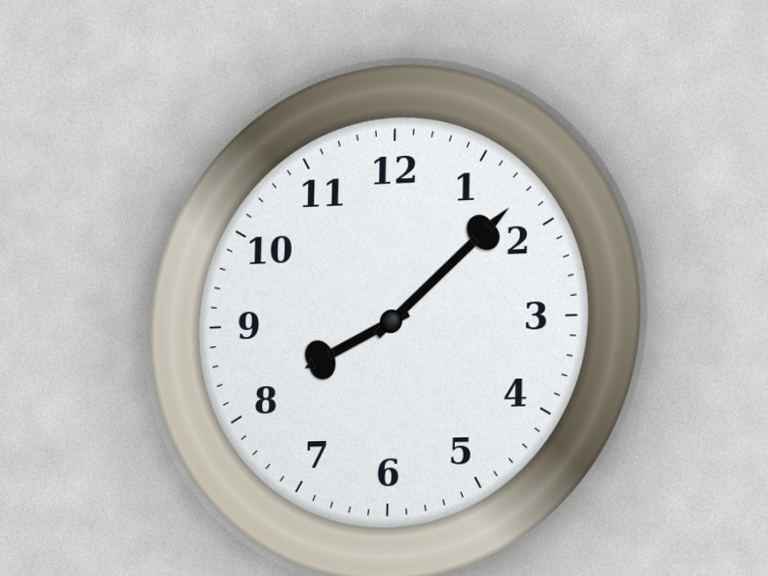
8:08
